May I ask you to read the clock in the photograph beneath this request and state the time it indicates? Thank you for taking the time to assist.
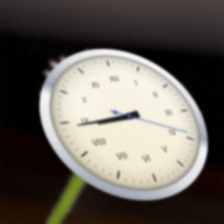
8:44:19
